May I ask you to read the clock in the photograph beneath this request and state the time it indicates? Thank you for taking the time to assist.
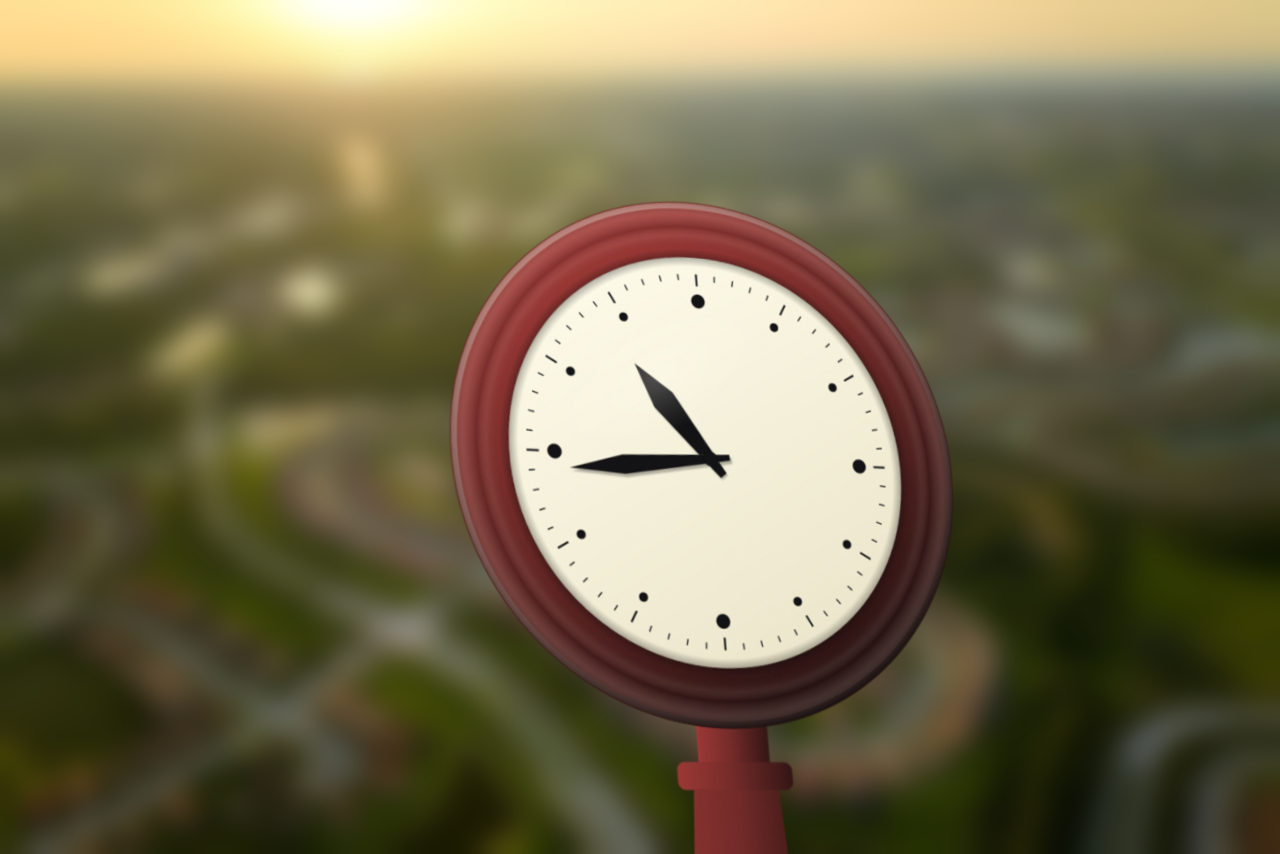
10:44
